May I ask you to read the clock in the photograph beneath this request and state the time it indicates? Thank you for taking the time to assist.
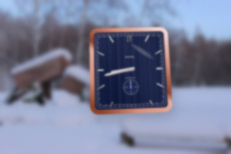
8:43
